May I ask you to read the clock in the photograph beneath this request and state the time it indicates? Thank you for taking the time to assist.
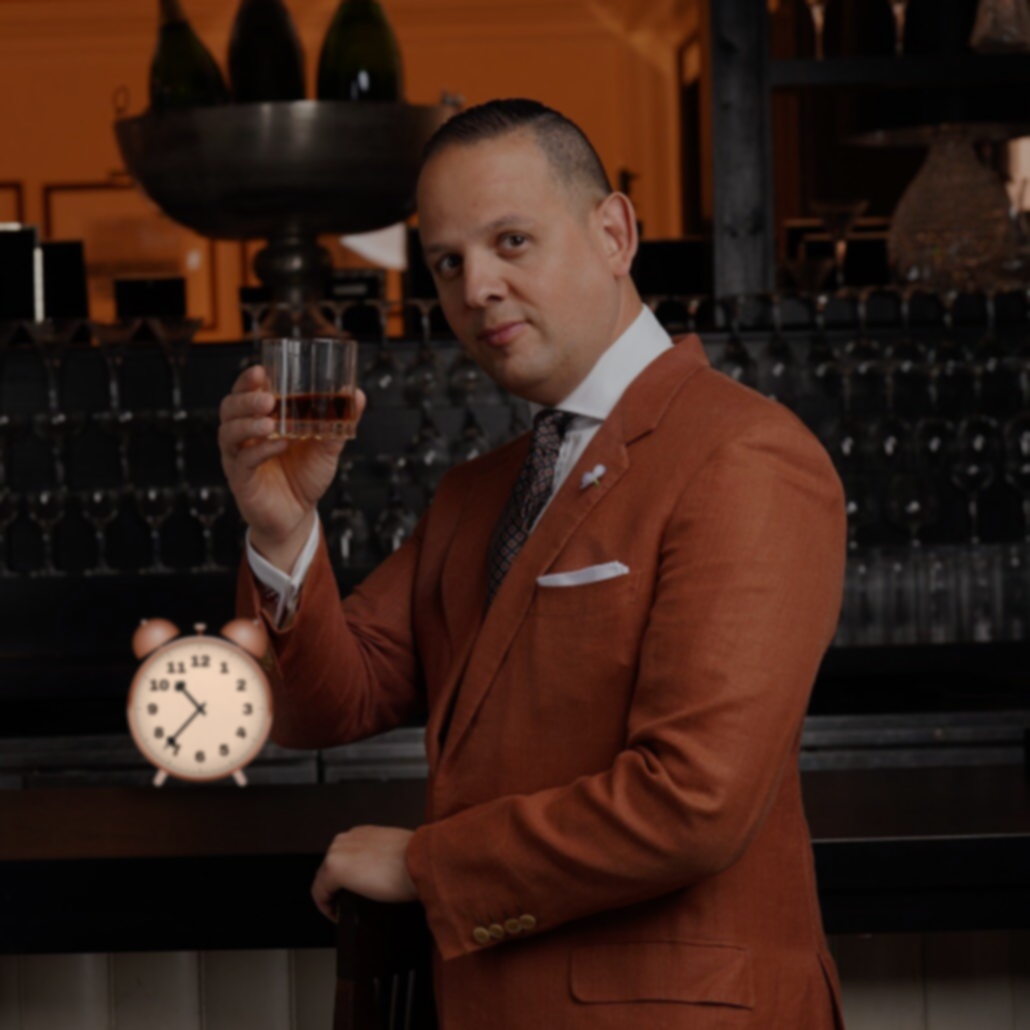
10:37
